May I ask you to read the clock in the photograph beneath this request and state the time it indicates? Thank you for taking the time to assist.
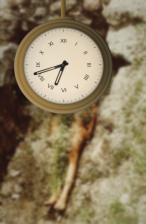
6:42
